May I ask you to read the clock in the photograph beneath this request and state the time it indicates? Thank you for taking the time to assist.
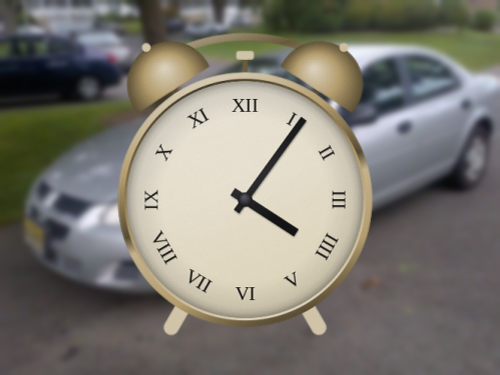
4:06
